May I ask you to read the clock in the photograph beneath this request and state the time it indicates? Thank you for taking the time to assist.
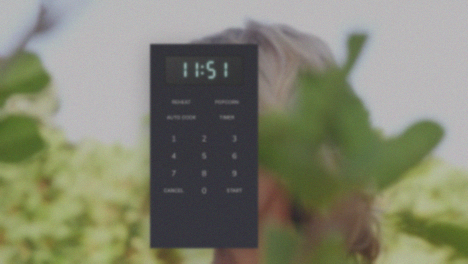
11:51
